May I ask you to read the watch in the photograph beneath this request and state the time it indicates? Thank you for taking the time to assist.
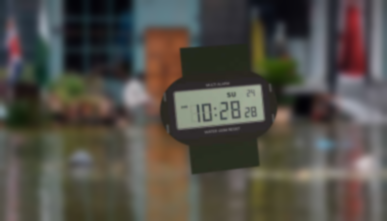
10:28
